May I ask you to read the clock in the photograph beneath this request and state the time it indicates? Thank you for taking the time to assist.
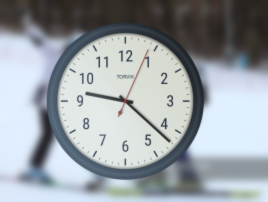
9:22:04
